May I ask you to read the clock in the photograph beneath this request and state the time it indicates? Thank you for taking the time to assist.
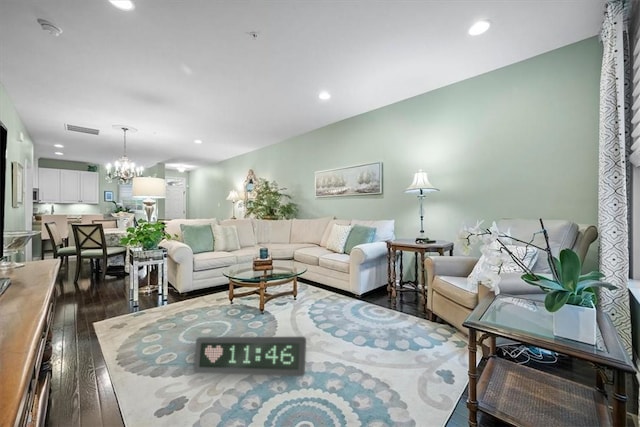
11:46
